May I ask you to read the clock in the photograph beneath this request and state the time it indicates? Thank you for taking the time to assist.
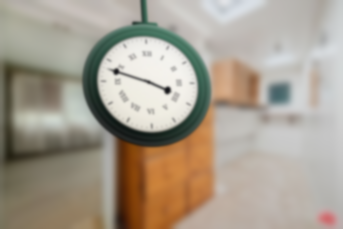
3:48
